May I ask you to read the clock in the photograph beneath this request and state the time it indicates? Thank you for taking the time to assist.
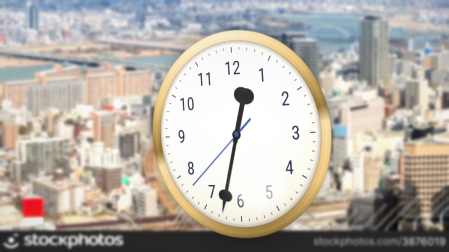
12:32:38
